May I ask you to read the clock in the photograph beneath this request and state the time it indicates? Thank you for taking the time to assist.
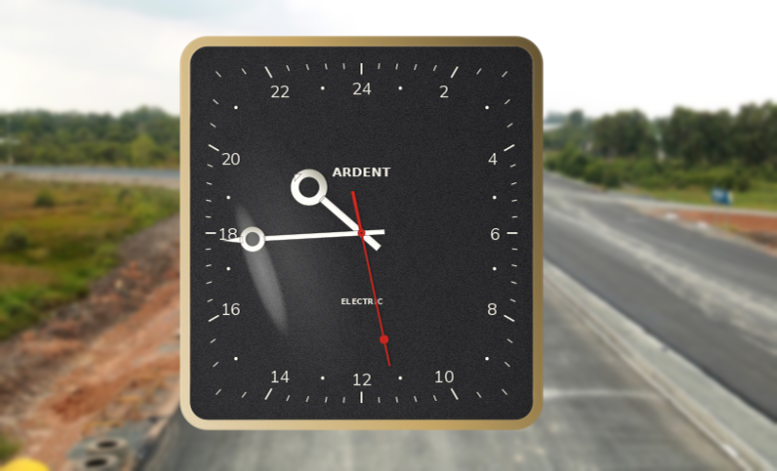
20:44:28
